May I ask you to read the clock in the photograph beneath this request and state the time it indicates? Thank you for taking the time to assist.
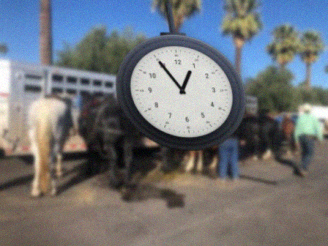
12:55
